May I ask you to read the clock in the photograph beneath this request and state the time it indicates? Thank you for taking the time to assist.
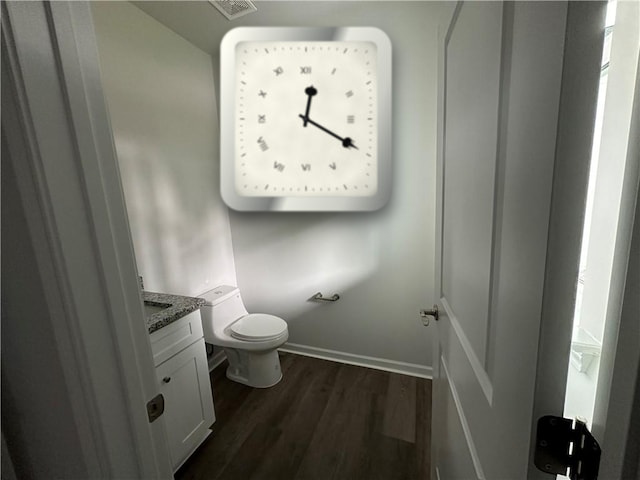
12:20
